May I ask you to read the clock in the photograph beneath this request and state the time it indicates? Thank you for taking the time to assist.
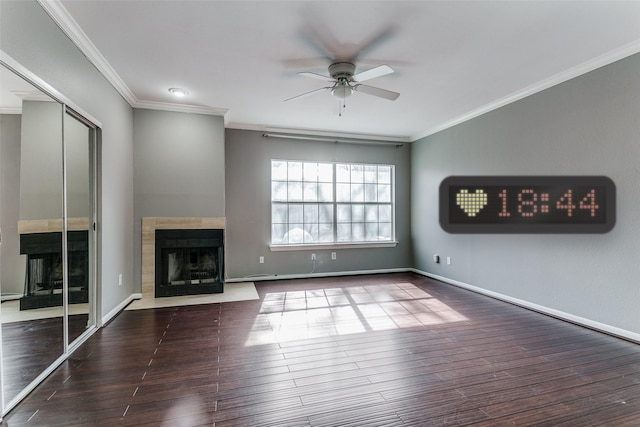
18:44
